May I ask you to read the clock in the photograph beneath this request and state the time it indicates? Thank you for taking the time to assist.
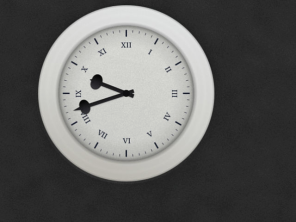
9:42
